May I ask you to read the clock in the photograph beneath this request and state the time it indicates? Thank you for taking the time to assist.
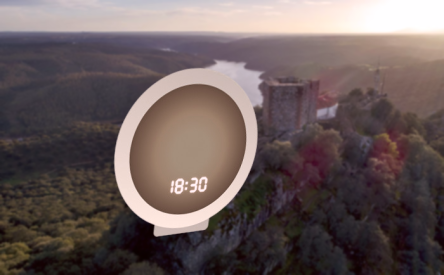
18:30
